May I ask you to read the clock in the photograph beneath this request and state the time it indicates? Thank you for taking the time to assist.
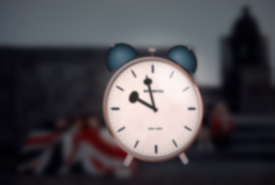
9:58
